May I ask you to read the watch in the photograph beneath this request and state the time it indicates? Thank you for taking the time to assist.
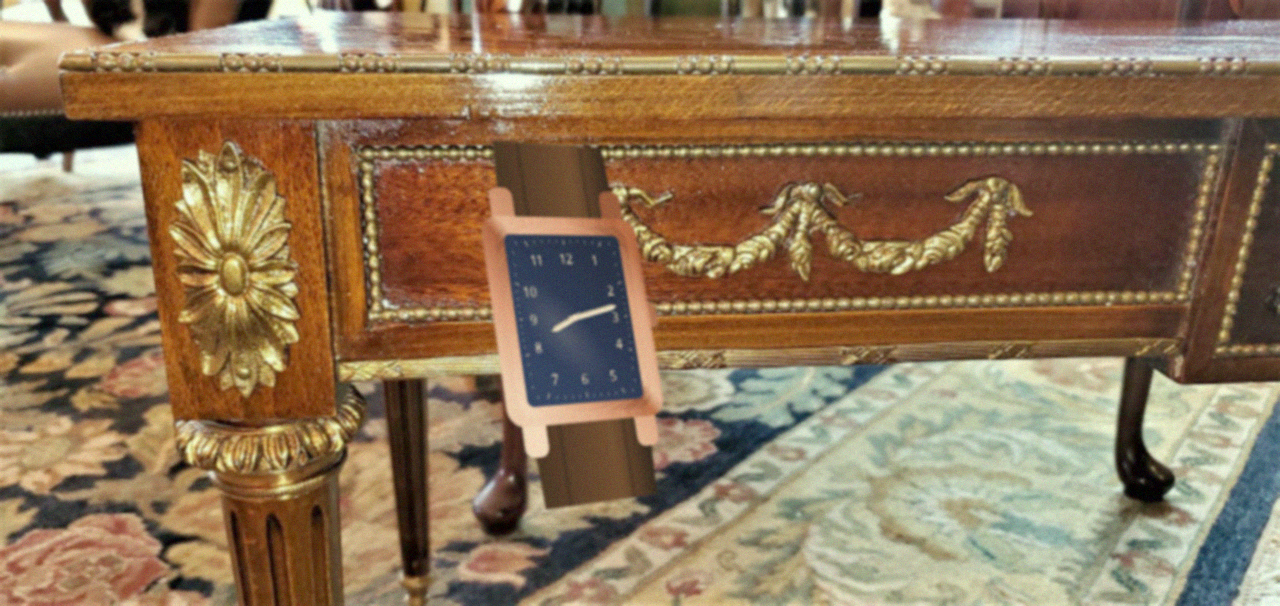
8:13
